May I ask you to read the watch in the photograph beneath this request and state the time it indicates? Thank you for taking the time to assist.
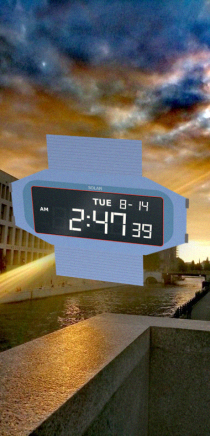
2:47:39
